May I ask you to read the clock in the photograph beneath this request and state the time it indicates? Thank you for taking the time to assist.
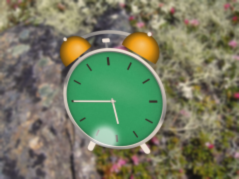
5:45
